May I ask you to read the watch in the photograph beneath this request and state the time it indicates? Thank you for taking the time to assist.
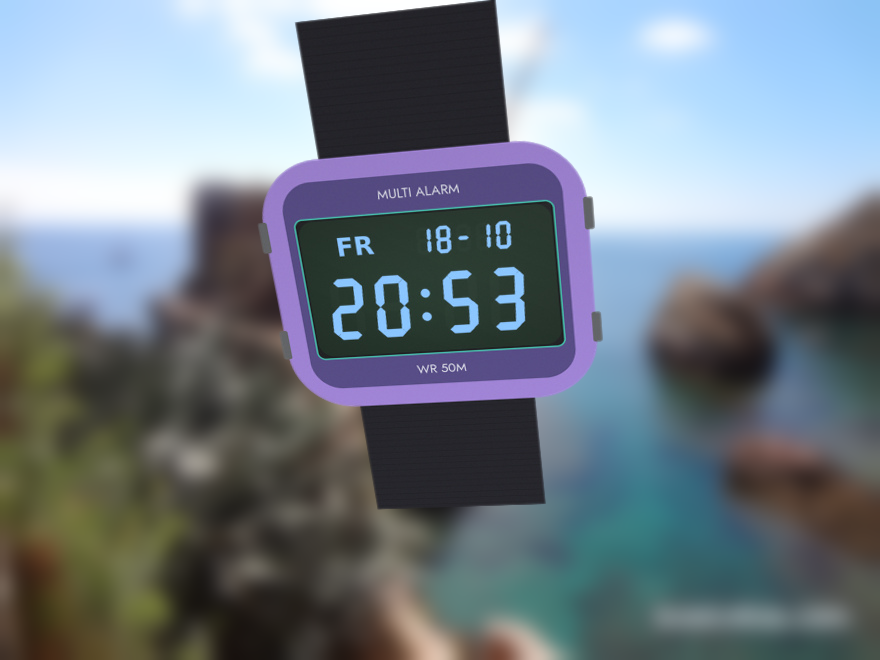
20:53
